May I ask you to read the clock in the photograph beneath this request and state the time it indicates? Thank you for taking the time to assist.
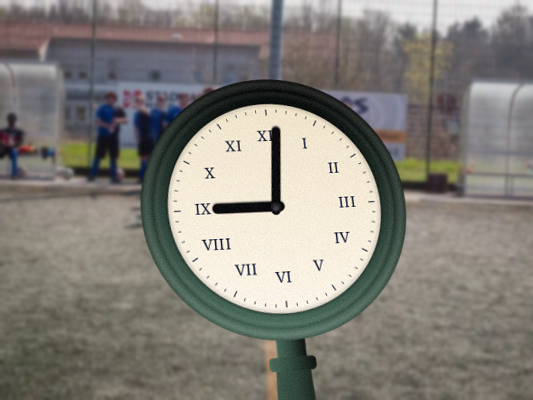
9:01
